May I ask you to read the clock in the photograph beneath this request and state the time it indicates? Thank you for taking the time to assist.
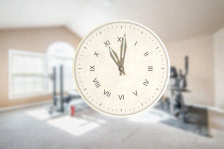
11:01
